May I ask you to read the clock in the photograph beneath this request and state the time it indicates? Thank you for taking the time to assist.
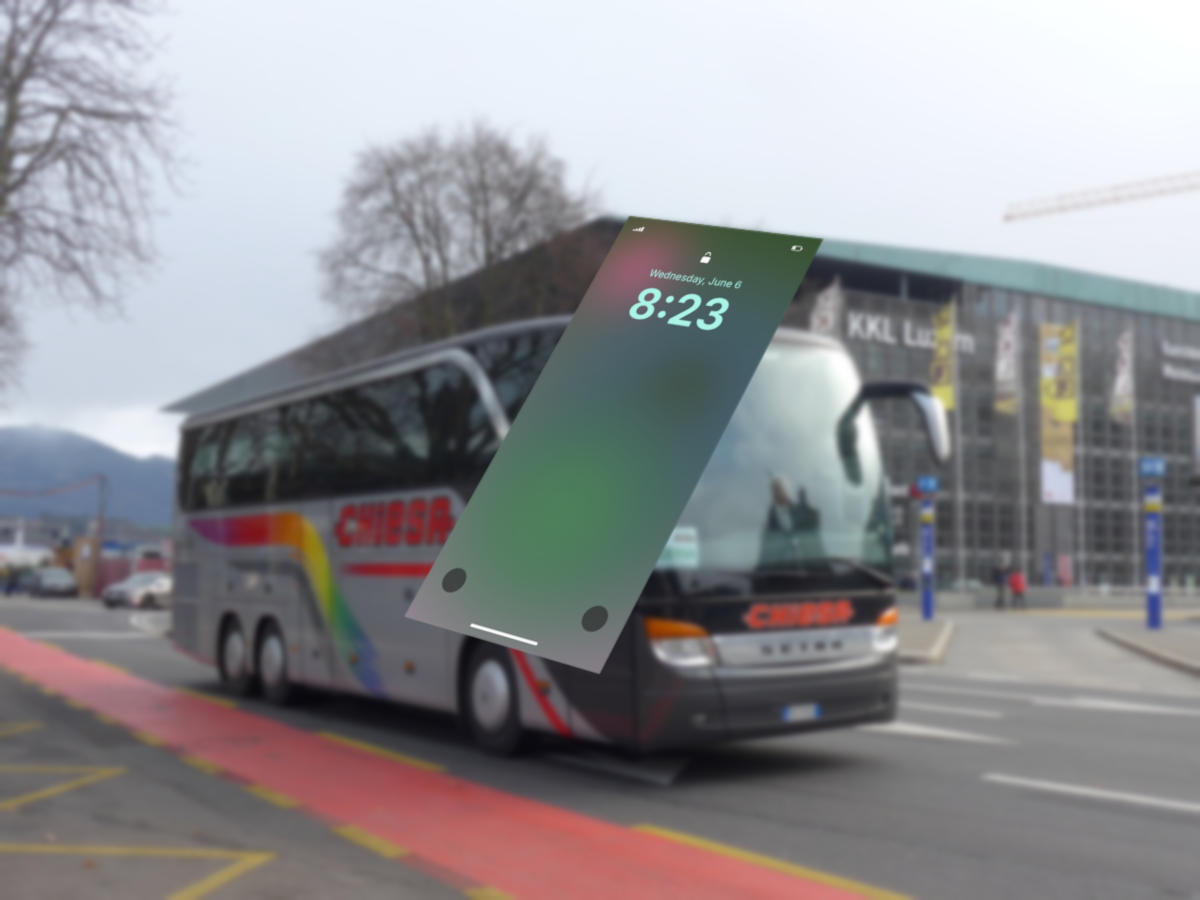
8:23
